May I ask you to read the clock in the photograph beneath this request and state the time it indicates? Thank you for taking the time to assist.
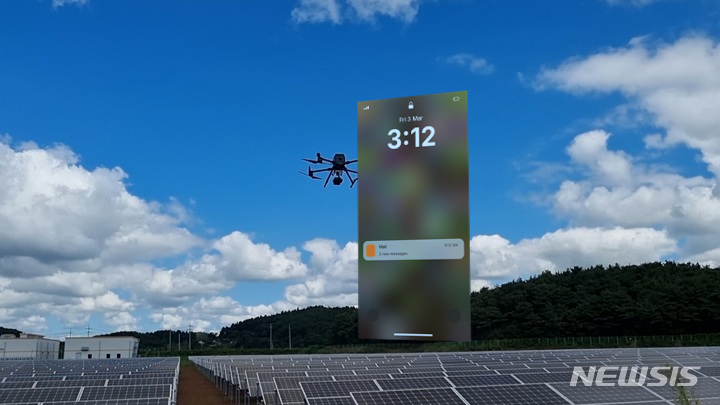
3:12
